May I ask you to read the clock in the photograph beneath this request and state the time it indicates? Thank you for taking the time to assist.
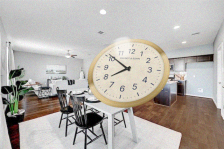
7:51
